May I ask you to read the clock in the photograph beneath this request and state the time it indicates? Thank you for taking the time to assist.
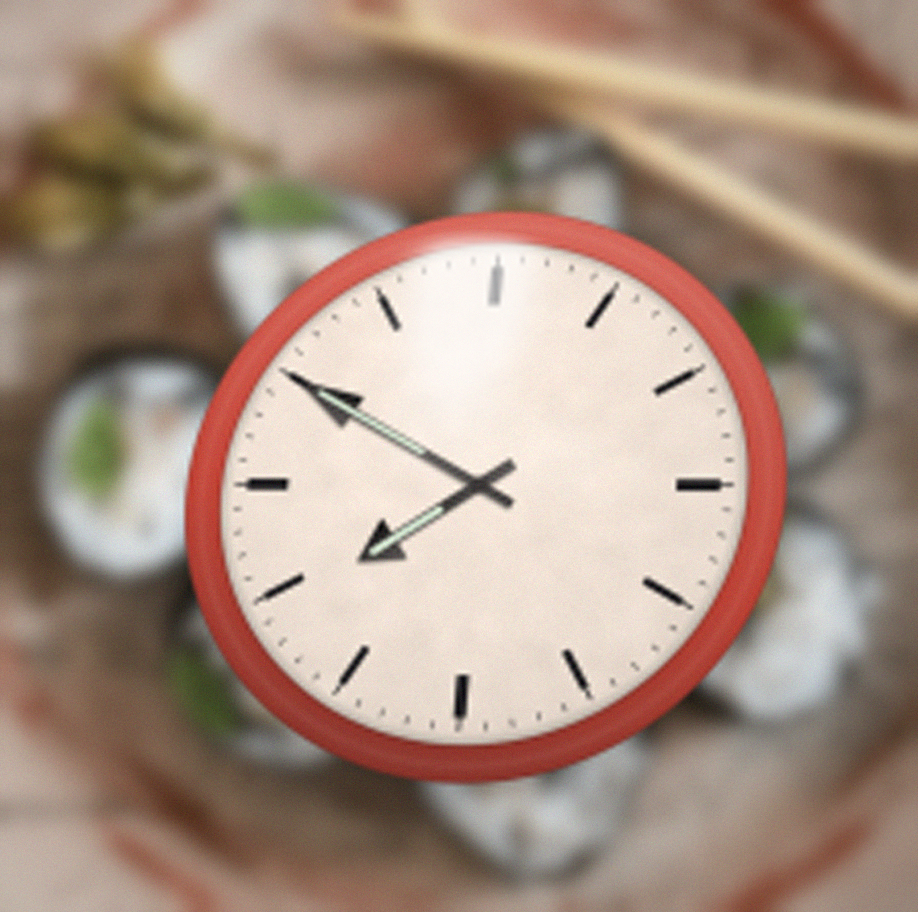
7:50
